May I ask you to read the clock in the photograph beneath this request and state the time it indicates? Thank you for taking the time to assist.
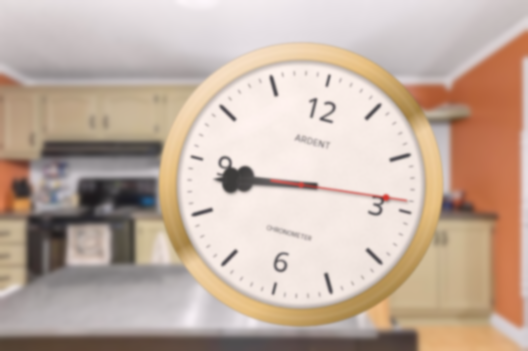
8:43:14
